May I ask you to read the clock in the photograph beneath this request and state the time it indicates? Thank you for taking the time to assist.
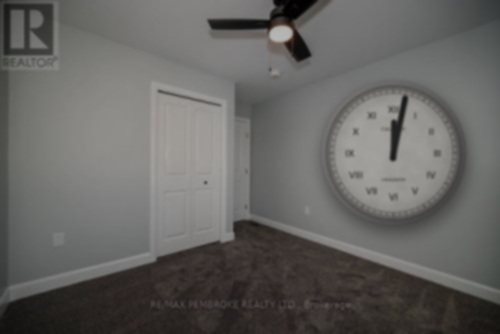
12:02
